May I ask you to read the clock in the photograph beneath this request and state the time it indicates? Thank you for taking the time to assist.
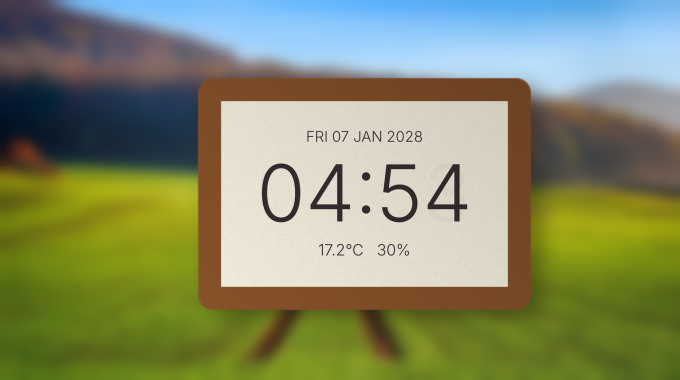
4:54
